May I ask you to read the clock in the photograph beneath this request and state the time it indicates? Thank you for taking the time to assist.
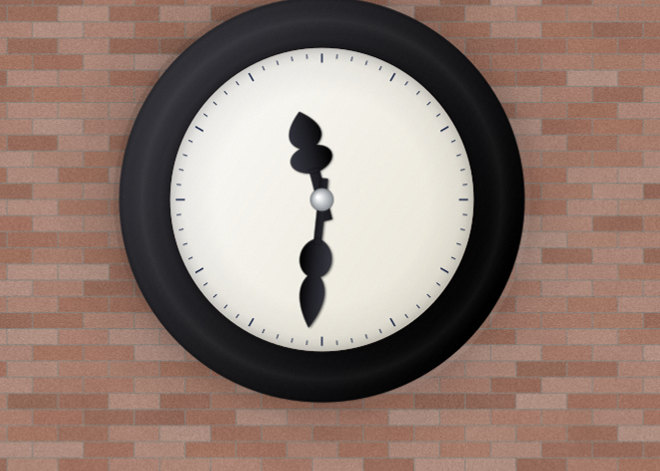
11:31
